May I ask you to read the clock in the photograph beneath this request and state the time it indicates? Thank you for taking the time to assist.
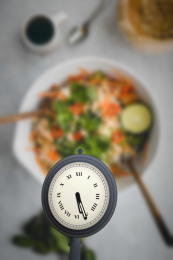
5:26
